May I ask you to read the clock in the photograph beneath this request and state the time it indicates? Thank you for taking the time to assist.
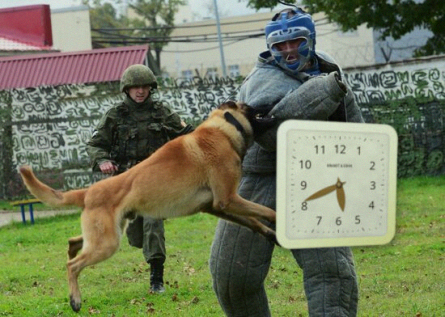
5:41
